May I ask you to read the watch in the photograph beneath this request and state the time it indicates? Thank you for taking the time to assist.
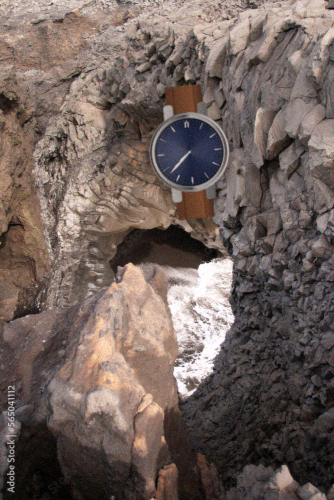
7:38
